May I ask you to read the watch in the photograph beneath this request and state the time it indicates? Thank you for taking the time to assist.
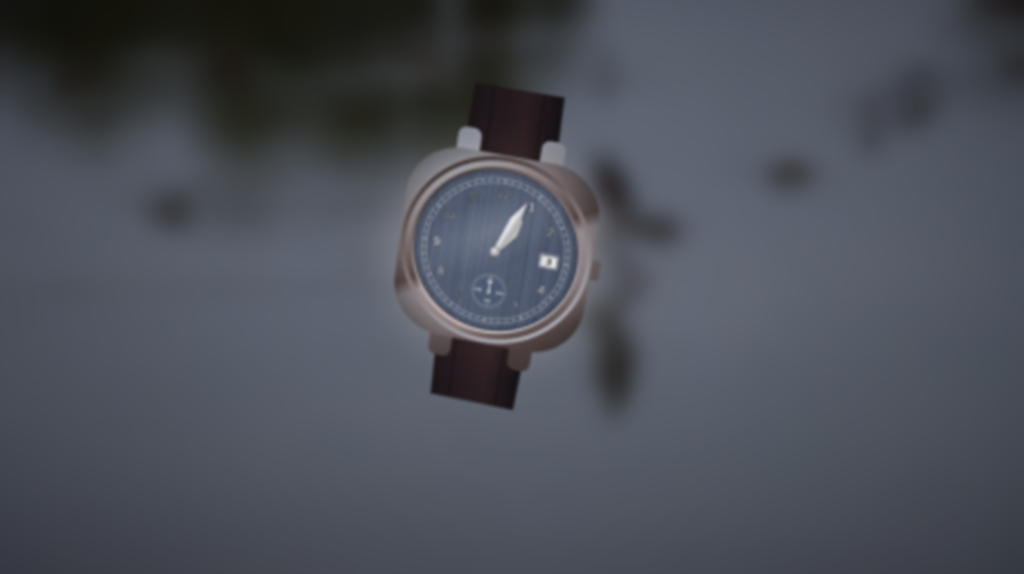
1:04
